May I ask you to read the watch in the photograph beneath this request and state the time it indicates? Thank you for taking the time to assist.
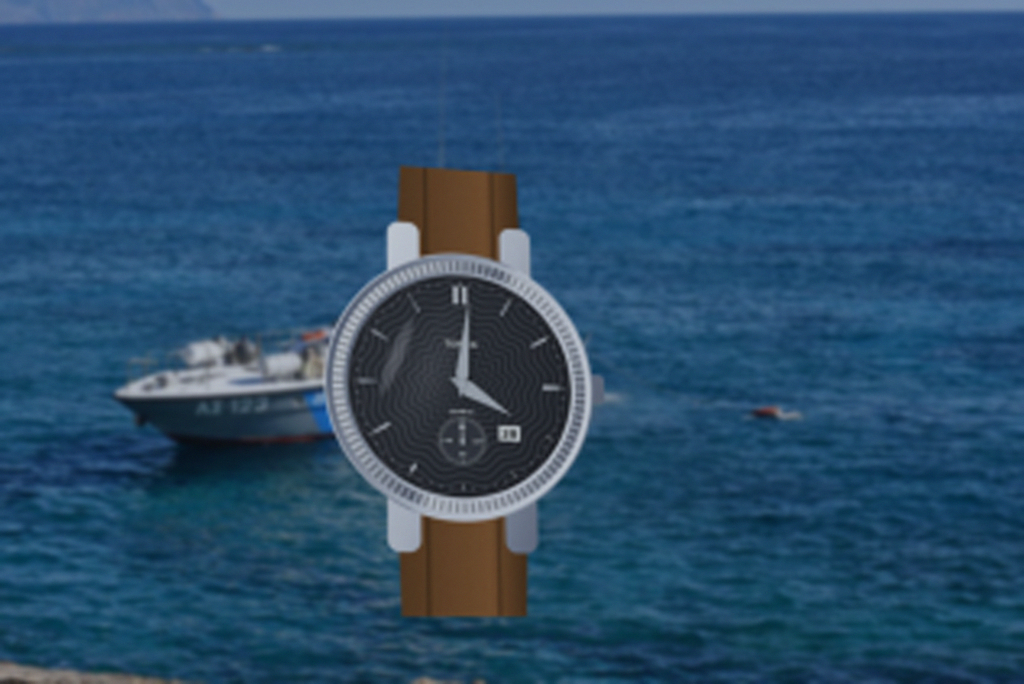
4:01
